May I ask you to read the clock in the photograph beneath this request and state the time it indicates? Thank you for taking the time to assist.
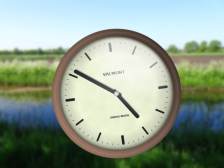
4:51
